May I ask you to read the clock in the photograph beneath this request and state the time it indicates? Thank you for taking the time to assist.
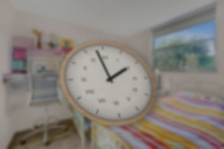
1:58
